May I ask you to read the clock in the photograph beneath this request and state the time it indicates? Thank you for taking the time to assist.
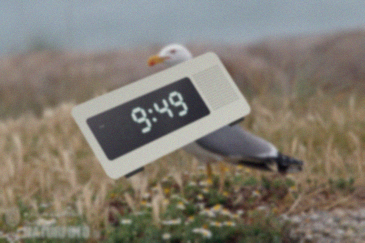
9:49
